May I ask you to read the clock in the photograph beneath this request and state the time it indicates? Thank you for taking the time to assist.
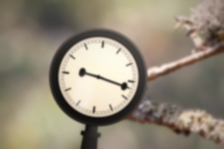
9:17
